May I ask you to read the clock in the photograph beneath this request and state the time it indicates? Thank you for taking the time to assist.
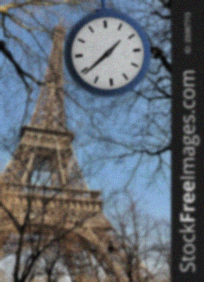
1:39
